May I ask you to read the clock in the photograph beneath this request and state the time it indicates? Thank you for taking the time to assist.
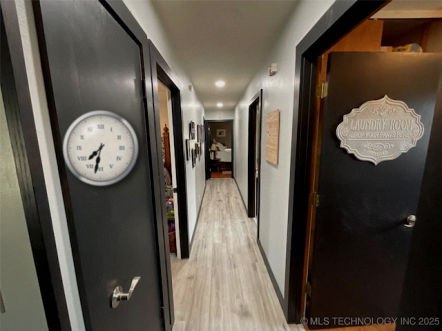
7:32
